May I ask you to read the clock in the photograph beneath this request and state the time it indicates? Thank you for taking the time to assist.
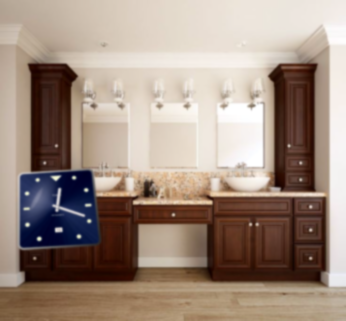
12:19
